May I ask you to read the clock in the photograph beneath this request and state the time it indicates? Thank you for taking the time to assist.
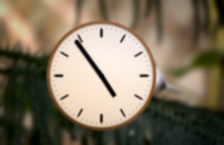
4:54
